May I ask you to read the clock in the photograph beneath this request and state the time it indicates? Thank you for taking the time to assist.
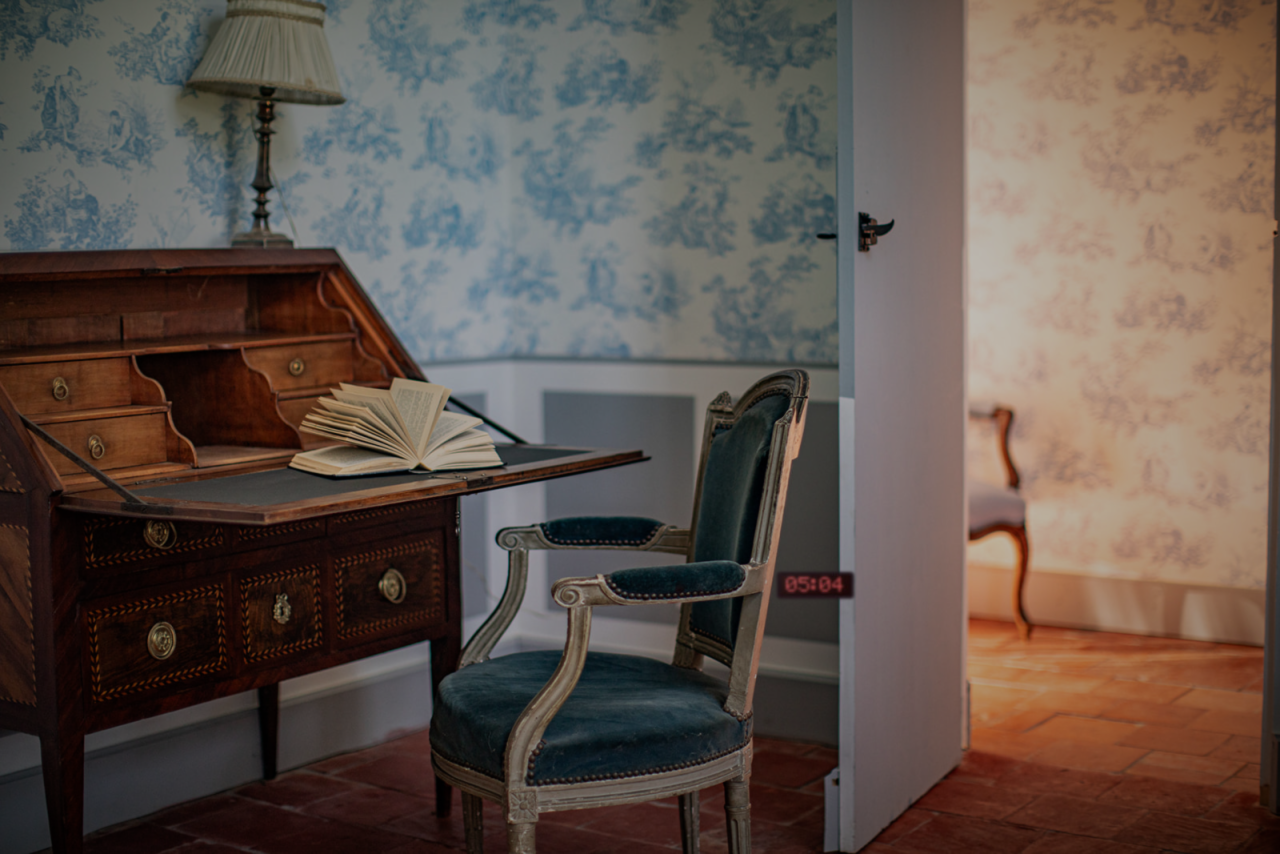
5:04
